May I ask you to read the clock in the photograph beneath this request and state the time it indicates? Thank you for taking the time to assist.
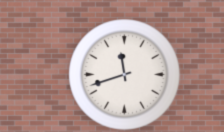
11:42
